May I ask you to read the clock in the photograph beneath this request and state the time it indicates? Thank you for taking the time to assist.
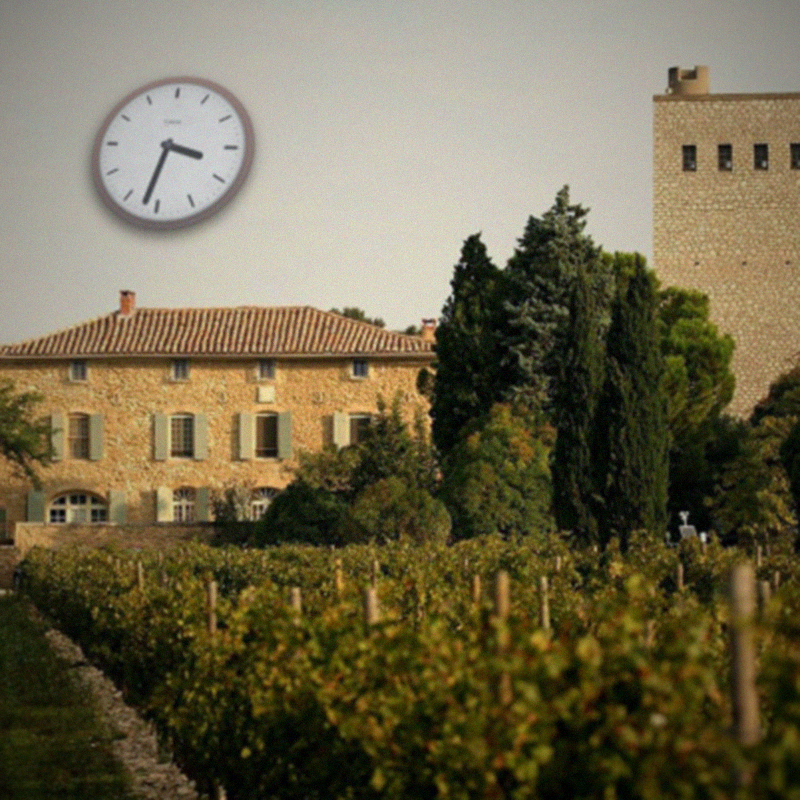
3:32
